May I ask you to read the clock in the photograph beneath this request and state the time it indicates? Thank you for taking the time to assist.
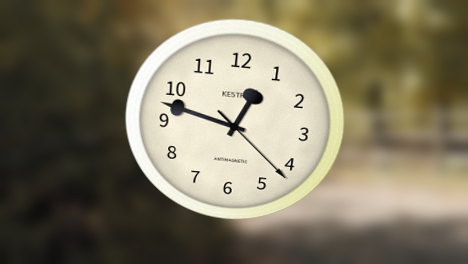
12:47:22
